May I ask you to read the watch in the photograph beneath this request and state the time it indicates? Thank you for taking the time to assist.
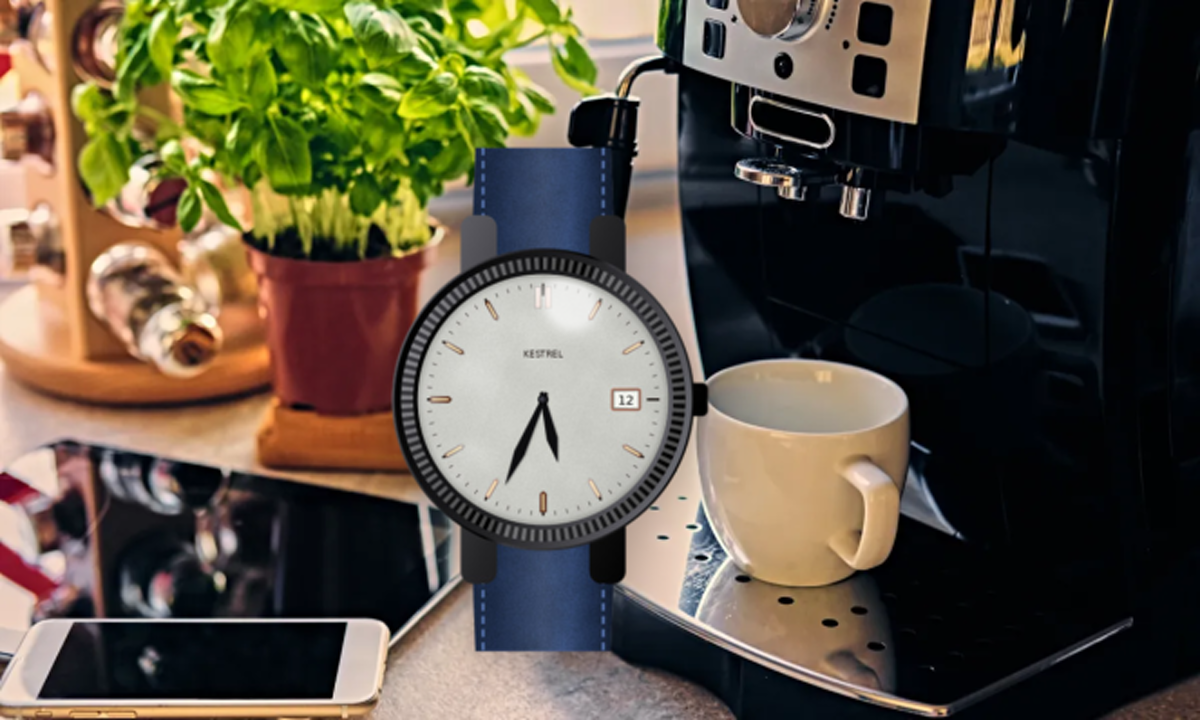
5:34
